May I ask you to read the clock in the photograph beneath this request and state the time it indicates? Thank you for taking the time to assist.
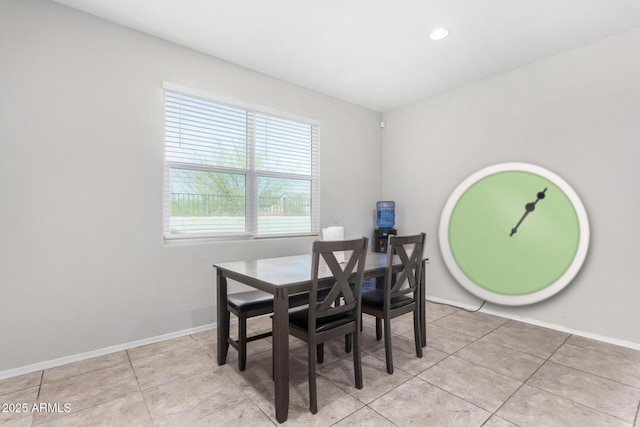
1:06
